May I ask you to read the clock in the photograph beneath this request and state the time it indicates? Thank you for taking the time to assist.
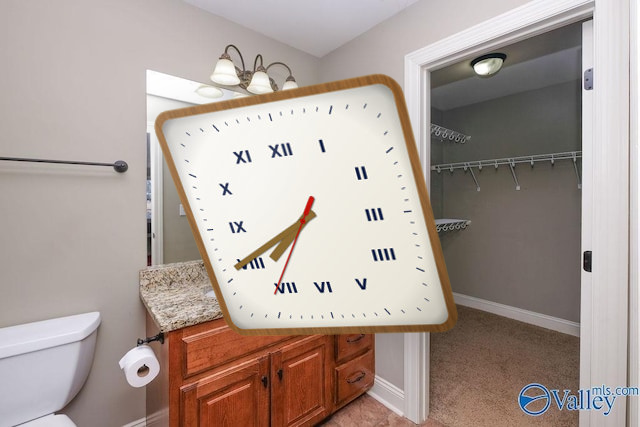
7:40:36
